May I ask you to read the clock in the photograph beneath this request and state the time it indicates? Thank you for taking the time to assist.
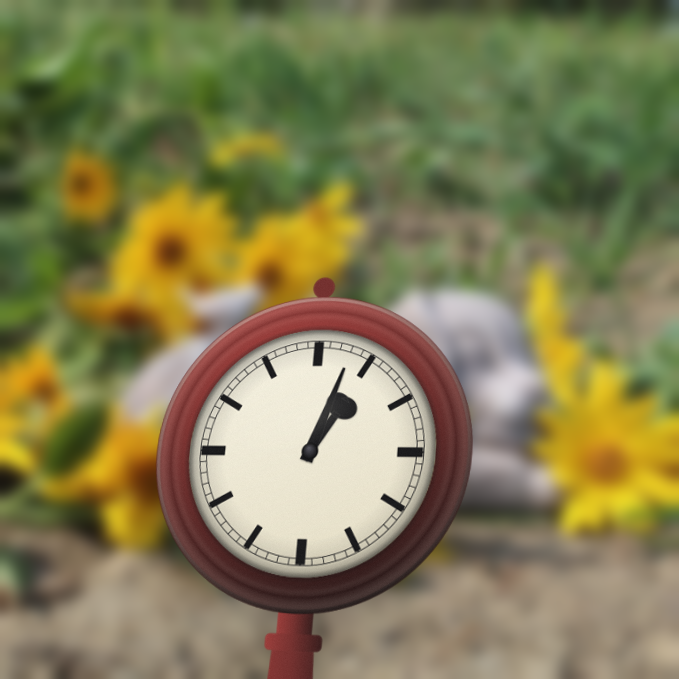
1:03
